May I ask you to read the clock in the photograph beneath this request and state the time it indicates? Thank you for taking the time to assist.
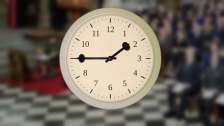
1:45
